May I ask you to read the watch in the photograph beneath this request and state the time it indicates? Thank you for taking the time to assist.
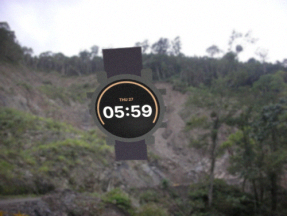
5:59
